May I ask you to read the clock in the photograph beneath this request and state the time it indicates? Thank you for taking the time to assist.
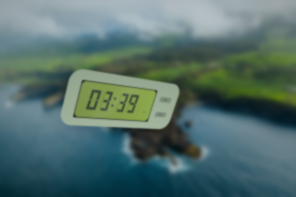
3:39
